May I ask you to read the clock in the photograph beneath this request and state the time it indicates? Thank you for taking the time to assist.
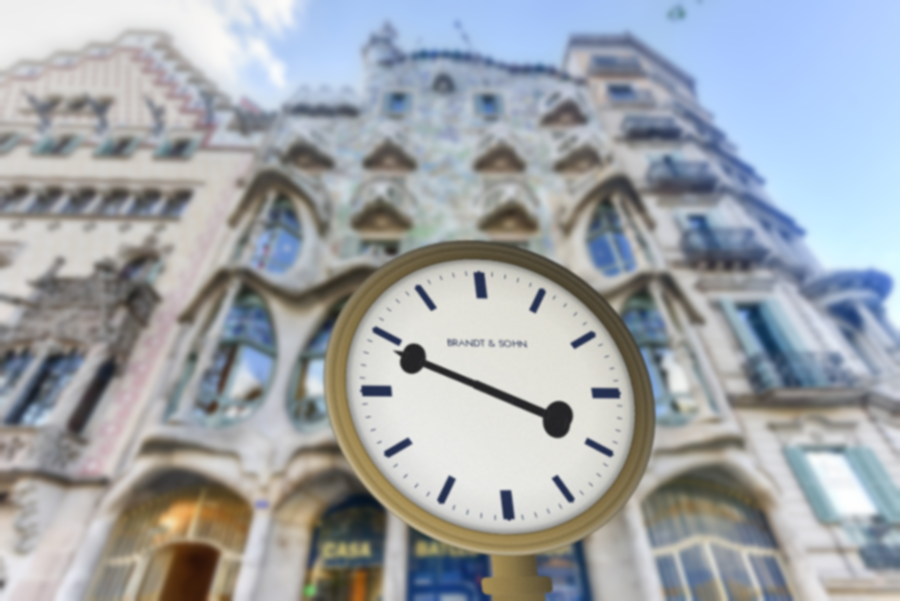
3:49
